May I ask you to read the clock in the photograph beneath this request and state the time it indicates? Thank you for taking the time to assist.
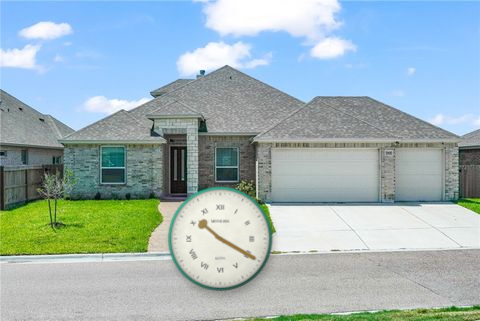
10:20
